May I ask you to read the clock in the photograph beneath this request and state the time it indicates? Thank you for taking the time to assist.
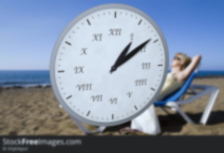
1:09
